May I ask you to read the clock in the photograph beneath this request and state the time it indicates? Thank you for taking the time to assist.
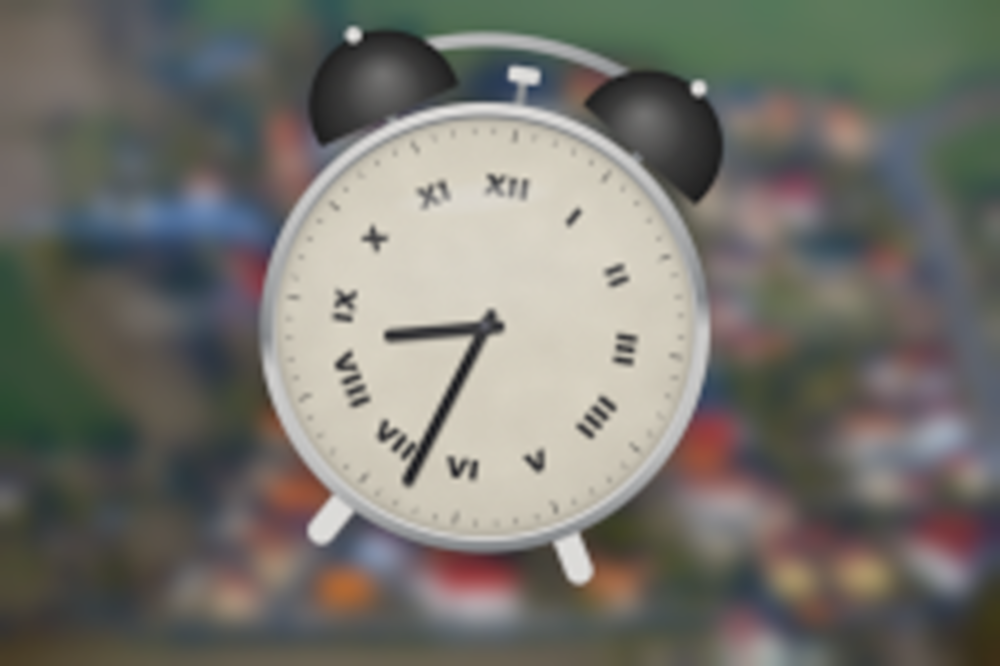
8:33
